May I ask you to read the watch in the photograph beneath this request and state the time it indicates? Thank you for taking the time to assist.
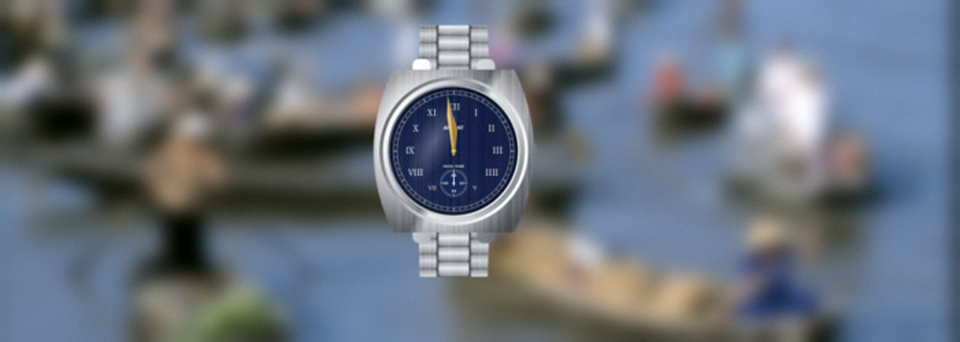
11:59
